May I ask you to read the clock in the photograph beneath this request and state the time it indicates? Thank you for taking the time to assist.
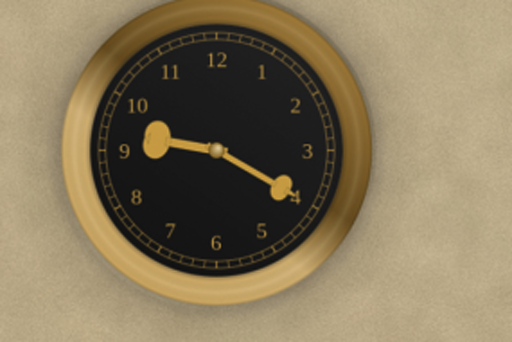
9:20
